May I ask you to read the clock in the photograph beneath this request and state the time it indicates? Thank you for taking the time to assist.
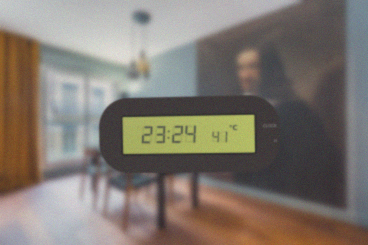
23:24
